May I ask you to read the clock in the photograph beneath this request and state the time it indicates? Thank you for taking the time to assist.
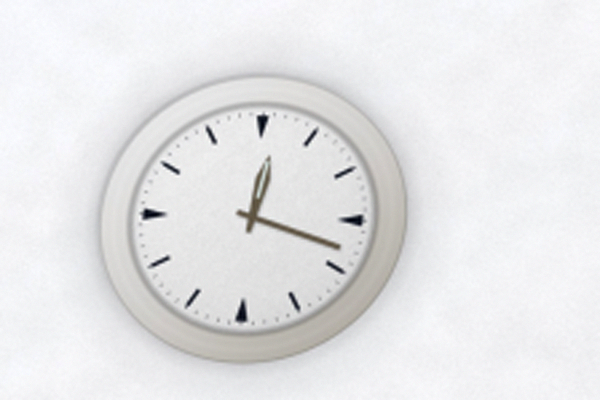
12:18
